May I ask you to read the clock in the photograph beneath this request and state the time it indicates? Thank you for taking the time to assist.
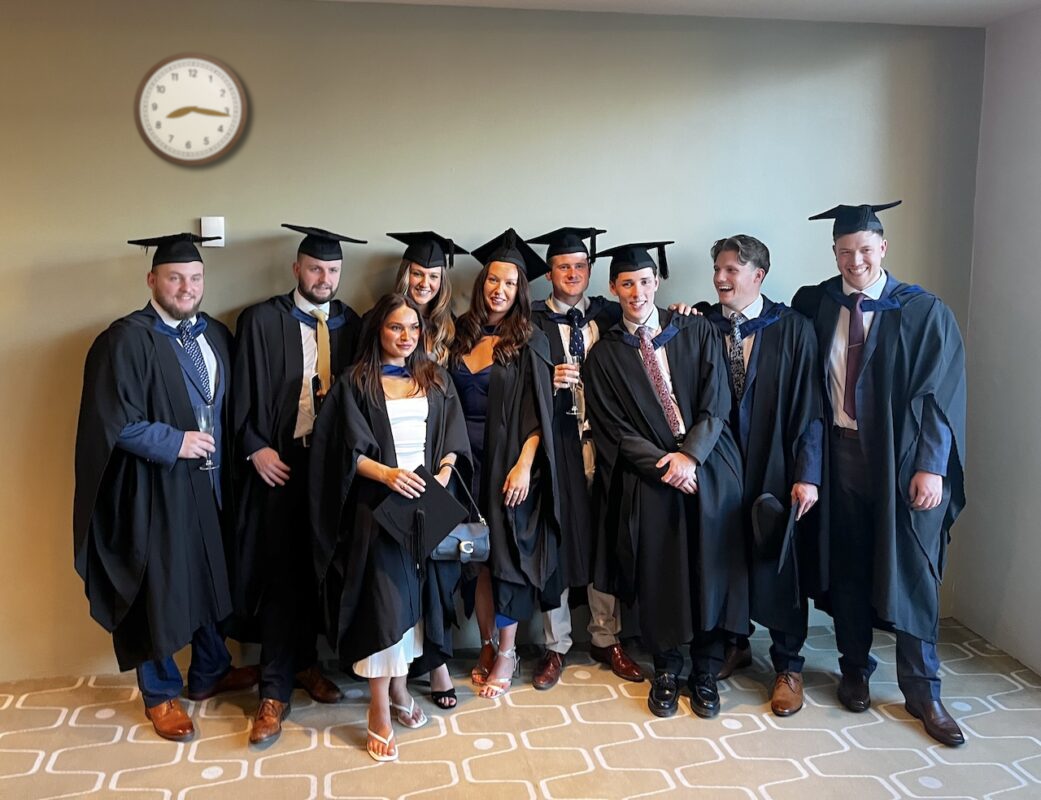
8:16
